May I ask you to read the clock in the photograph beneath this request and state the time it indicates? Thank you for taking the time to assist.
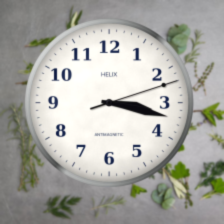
3:17:12
